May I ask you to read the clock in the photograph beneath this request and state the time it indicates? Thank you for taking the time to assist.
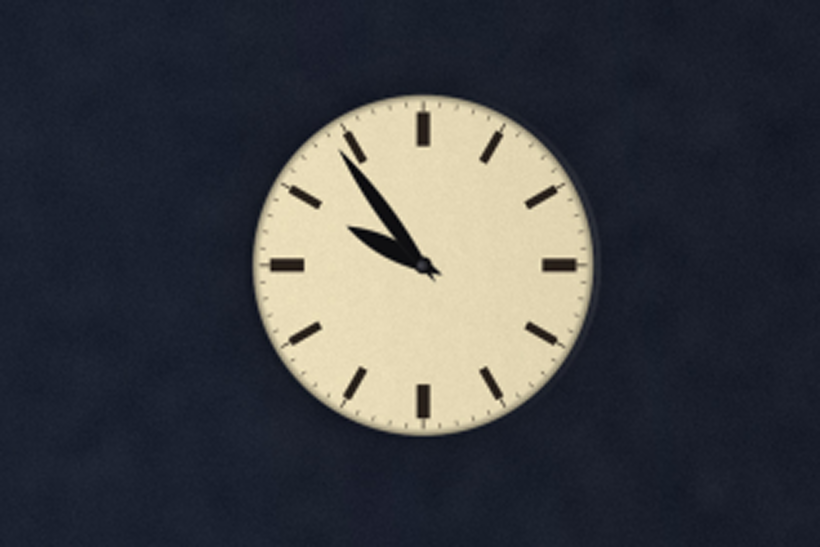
9:54
